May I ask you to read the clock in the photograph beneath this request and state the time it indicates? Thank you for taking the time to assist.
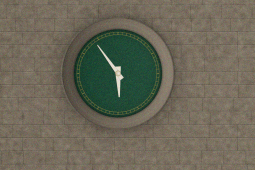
5:54
